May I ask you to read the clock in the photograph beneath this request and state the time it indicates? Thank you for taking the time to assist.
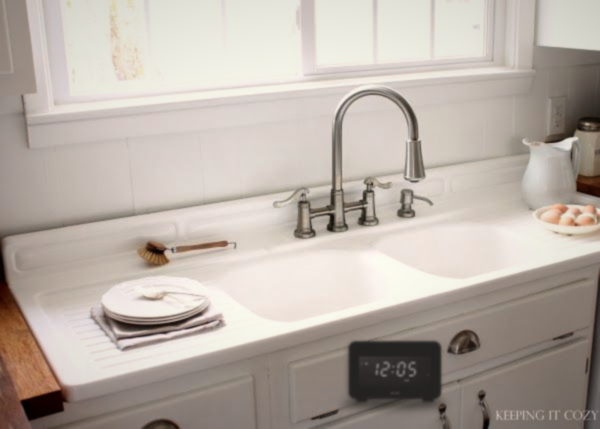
12:05
